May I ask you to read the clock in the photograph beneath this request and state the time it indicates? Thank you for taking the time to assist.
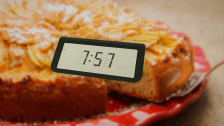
7:57
